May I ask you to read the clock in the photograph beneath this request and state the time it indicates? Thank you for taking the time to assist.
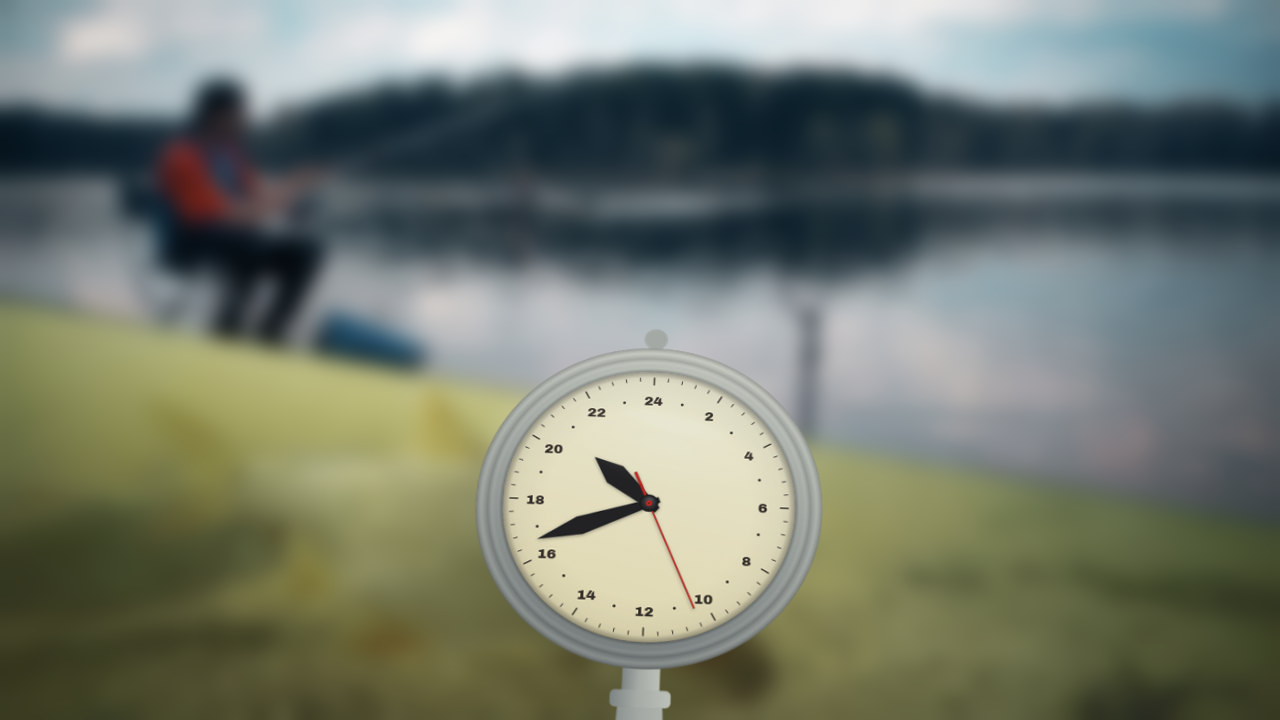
20:41:26
